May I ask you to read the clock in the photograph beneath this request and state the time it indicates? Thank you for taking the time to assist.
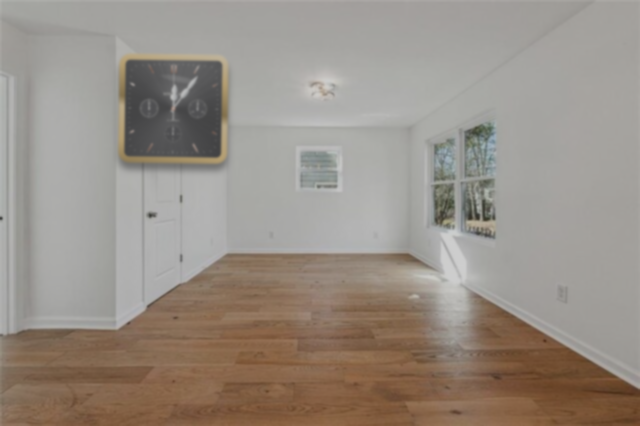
12:06
